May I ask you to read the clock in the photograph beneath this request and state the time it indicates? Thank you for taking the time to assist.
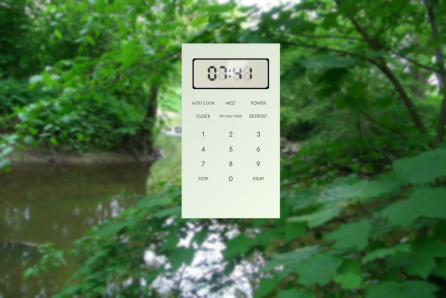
7:41
